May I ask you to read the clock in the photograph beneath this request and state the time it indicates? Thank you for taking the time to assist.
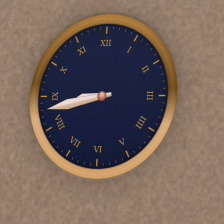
8:43
